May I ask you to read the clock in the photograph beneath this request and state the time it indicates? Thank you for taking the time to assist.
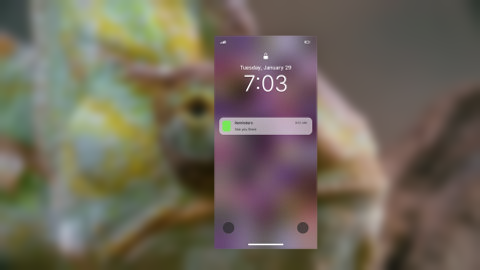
7:03
